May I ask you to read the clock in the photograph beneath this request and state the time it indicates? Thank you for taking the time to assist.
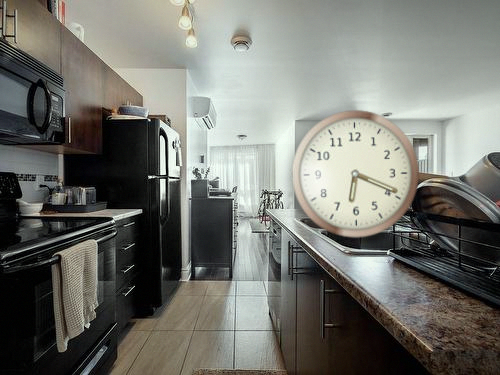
6:19
